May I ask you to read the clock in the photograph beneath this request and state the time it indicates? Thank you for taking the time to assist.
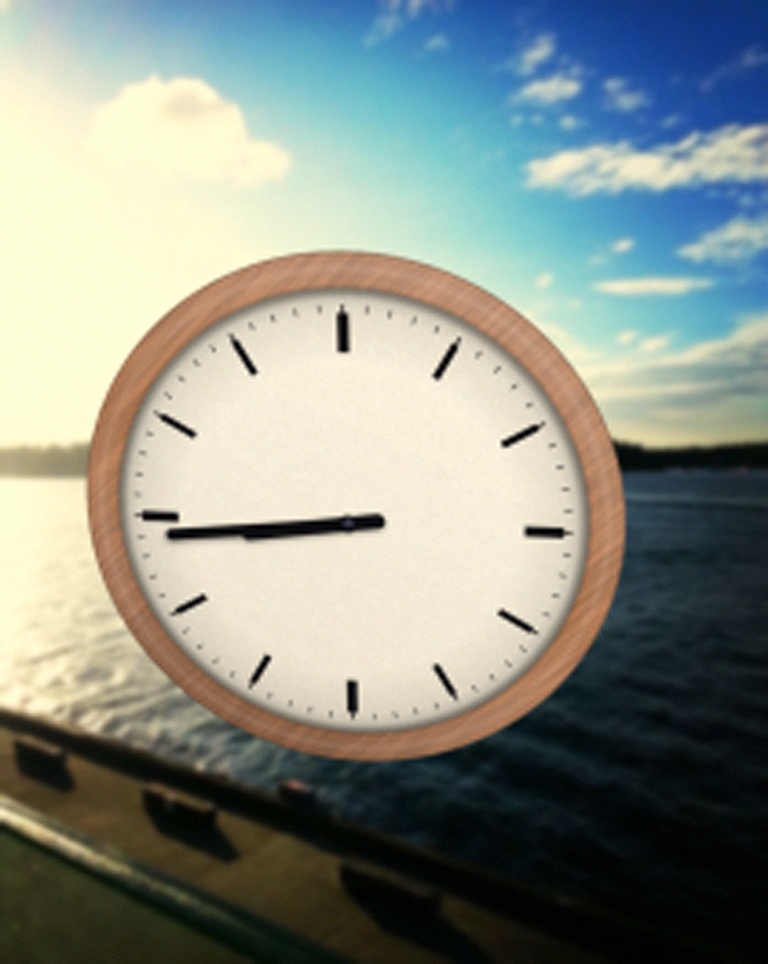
8:44
